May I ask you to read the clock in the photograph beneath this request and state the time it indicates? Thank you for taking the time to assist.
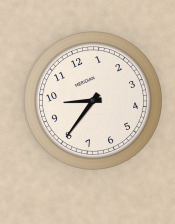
9:40
